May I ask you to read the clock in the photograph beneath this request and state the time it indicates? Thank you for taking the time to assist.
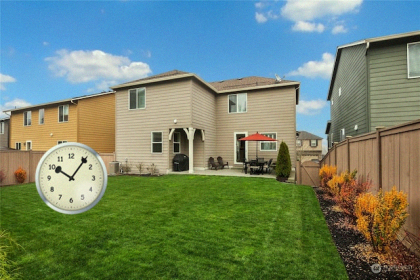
10:06
